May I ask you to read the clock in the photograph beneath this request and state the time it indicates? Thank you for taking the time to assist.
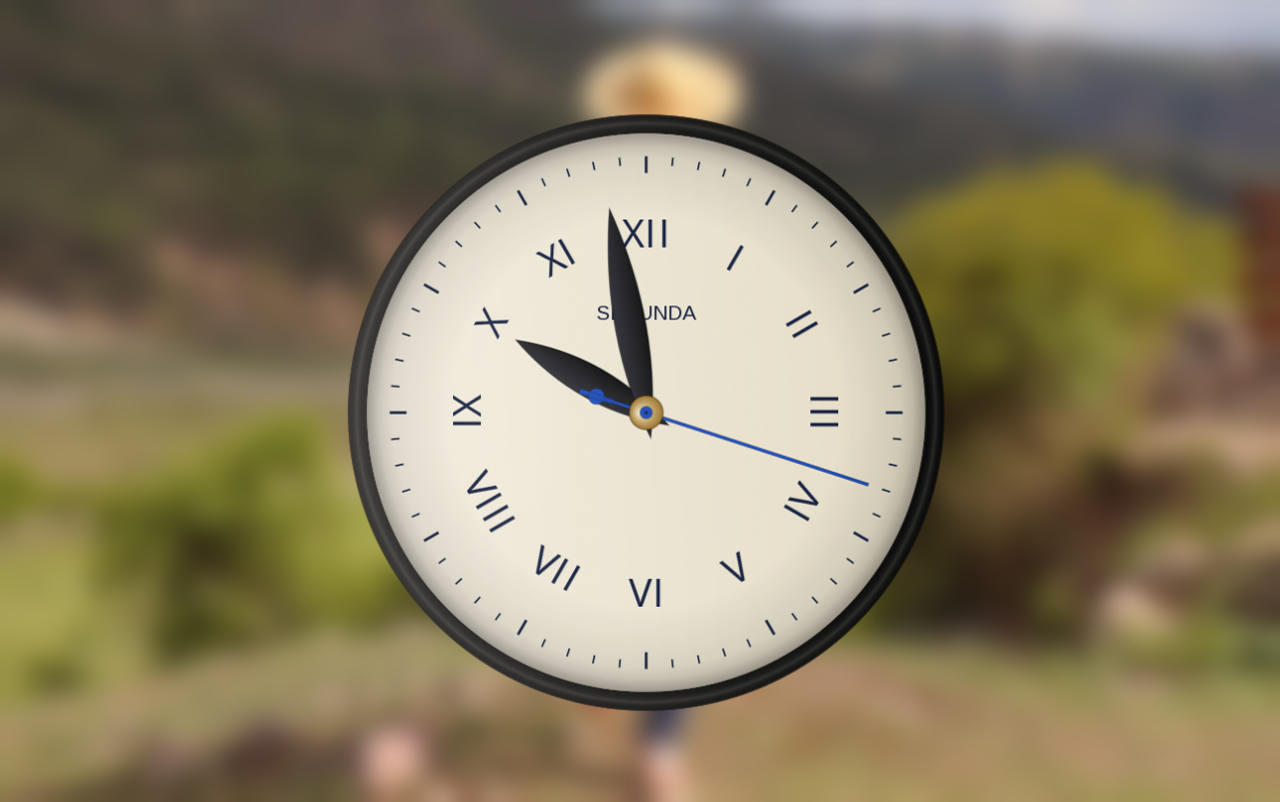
9:58:18
